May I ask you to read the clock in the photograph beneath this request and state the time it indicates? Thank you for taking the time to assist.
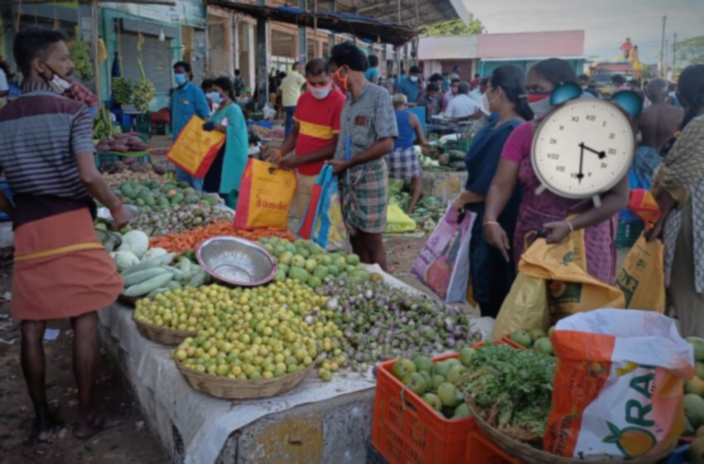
3:28
